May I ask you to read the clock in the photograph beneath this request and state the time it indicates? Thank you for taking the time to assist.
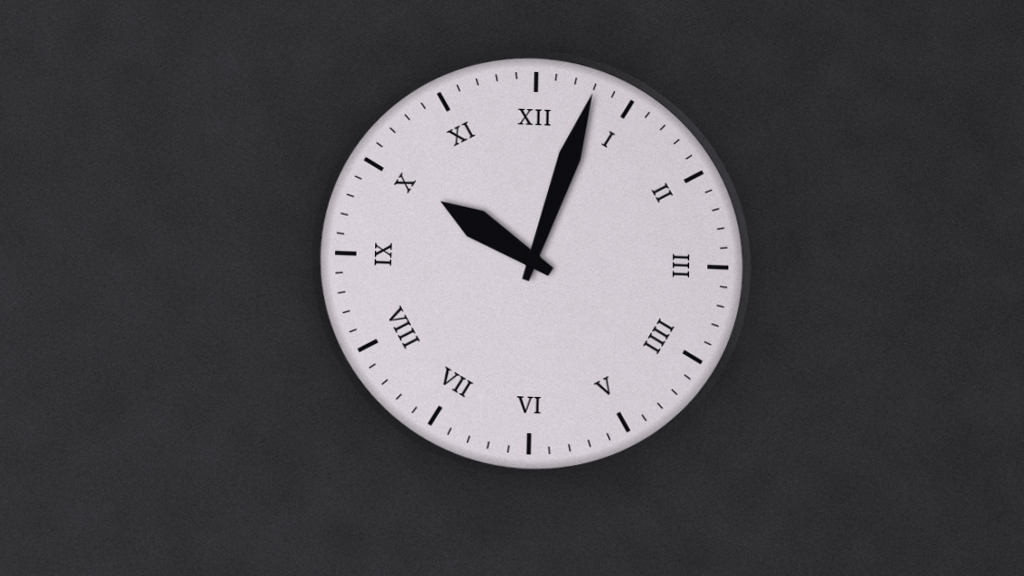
10:03
